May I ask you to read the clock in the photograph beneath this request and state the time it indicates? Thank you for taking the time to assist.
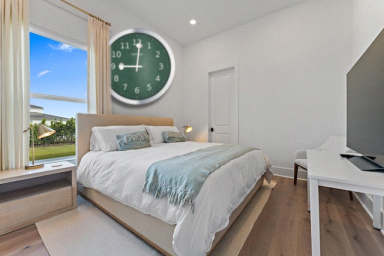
9:01
